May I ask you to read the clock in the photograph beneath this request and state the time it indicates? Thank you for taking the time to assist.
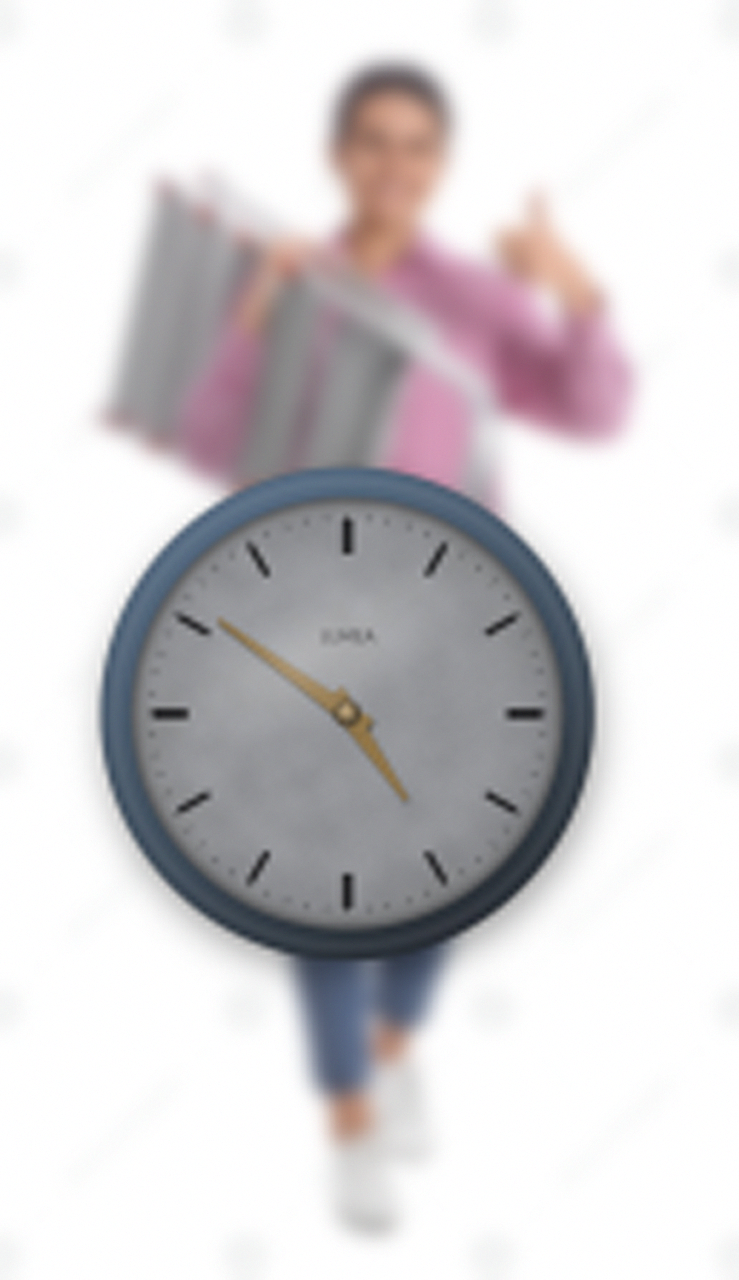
4:51
